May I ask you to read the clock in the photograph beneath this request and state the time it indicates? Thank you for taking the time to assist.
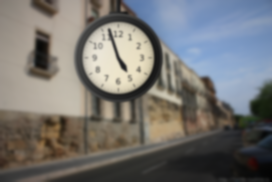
4:57
